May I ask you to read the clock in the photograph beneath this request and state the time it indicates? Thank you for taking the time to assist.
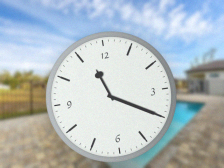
11:20
